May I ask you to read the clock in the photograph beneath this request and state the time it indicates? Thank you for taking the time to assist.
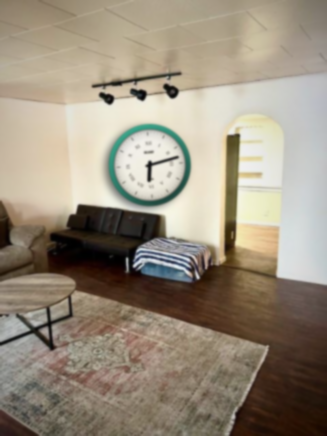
6:13
